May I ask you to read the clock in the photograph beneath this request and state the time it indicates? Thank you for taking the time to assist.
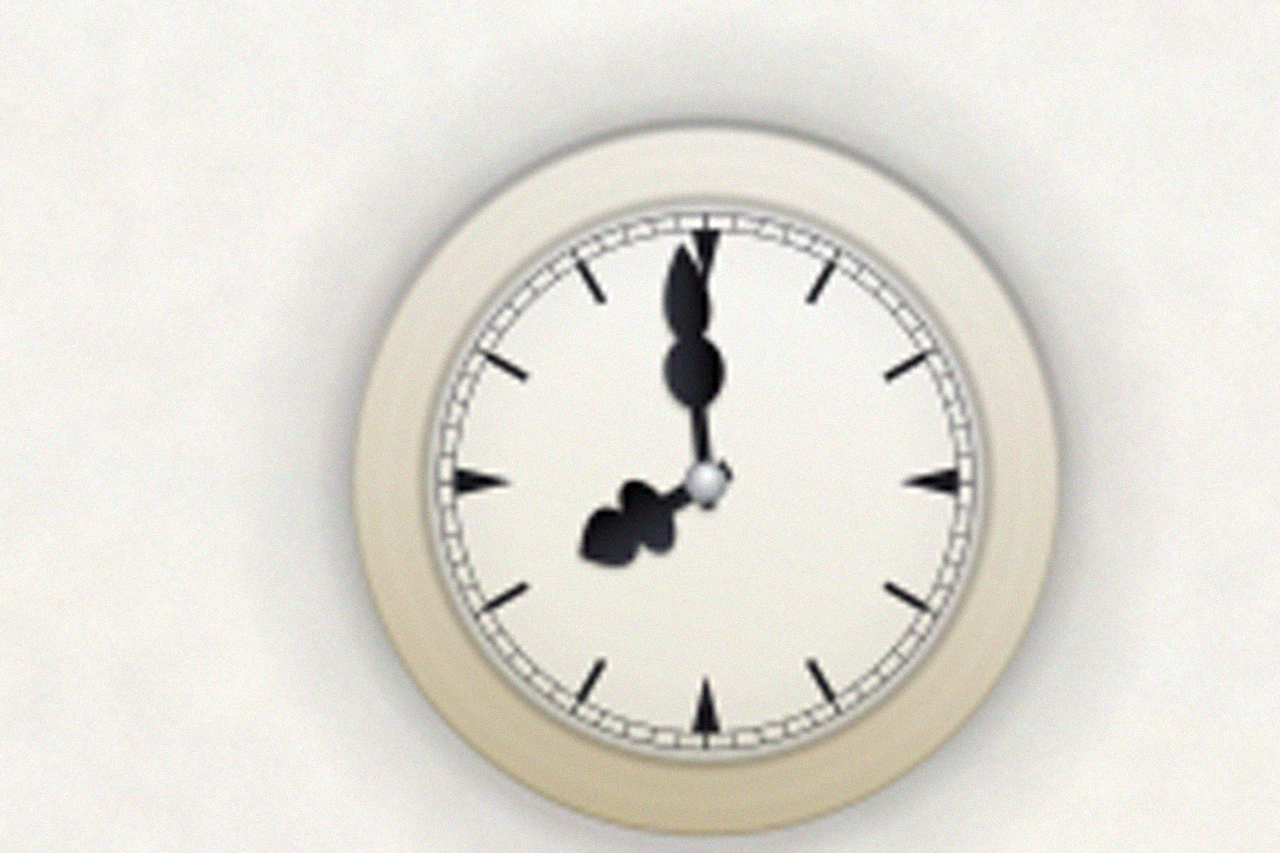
7:59
